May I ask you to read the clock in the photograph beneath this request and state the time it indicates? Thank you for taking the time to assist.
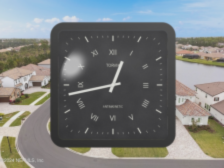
12:43
